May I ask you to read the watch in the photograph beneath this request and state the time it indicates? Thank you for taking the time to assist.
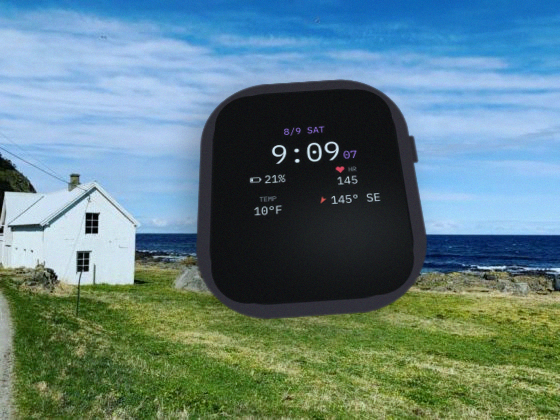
9:09:07
